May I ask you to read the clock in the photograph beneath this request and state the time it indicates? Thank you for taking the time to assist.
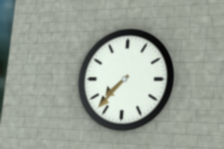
7:37
